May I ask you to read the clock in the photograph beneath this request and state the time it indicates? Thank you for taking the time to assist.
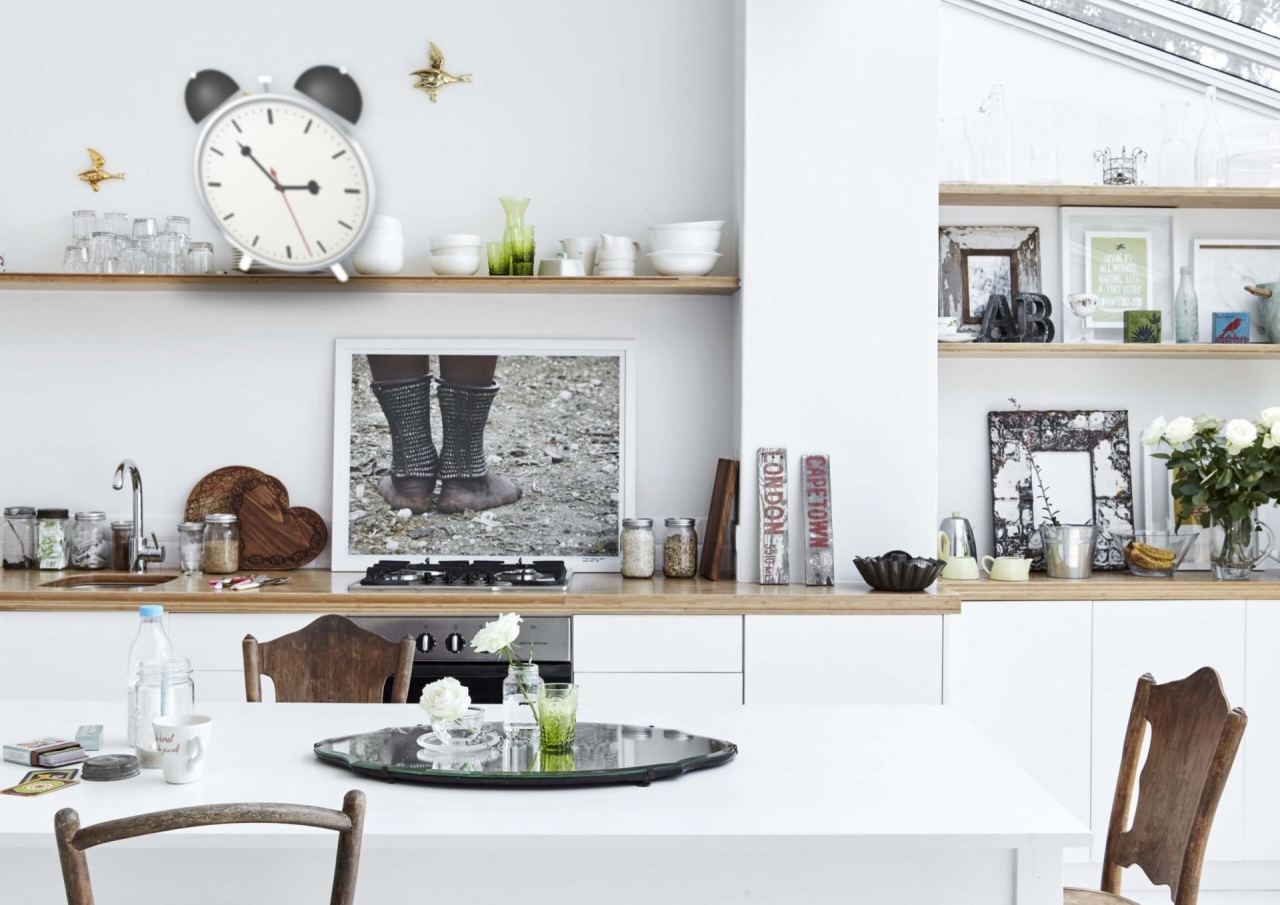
2:53:27
